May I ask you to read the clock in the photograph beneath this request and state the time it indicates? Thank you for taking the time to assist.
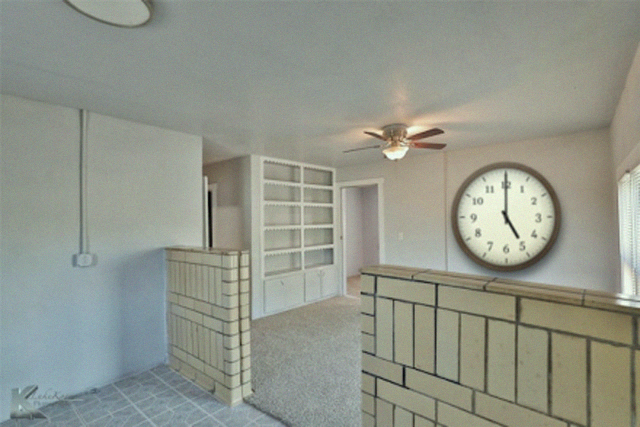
5:00
